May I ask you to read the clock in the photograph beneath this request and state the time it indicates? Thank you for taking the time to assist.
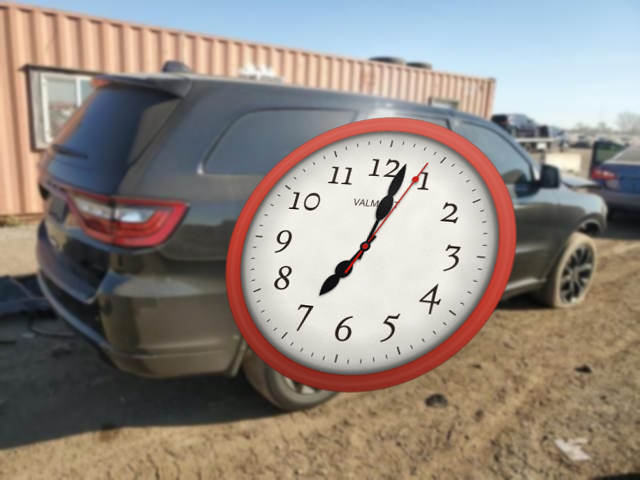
7:02:04
